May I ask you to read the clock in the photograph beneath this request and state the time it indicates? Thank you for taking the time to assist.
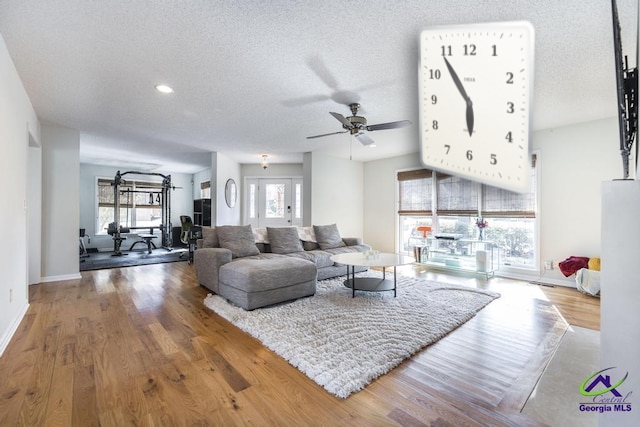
5:54
